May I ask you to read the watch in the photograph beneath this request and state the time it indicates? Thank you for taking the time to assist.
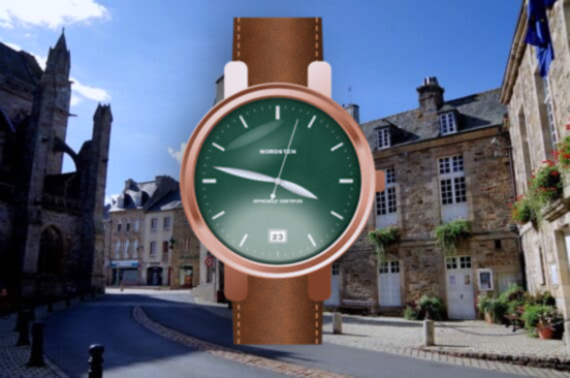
3:47:03
